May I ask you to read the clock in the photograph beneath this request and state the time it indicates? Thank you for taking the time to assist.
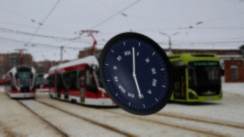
6:03
